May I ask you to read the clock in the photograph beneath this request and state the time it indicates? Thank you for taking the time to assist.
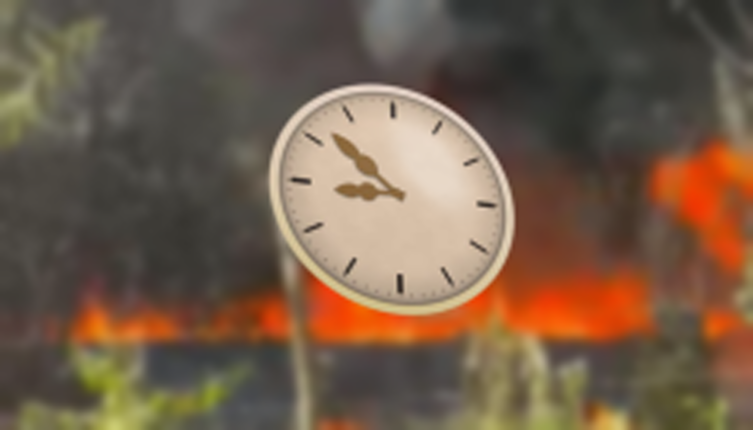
8:52
